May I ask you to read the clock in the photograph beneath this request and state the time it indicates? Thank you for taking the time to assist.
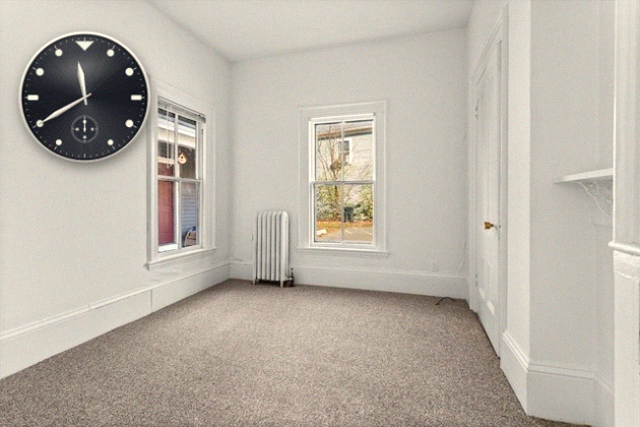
11:40
